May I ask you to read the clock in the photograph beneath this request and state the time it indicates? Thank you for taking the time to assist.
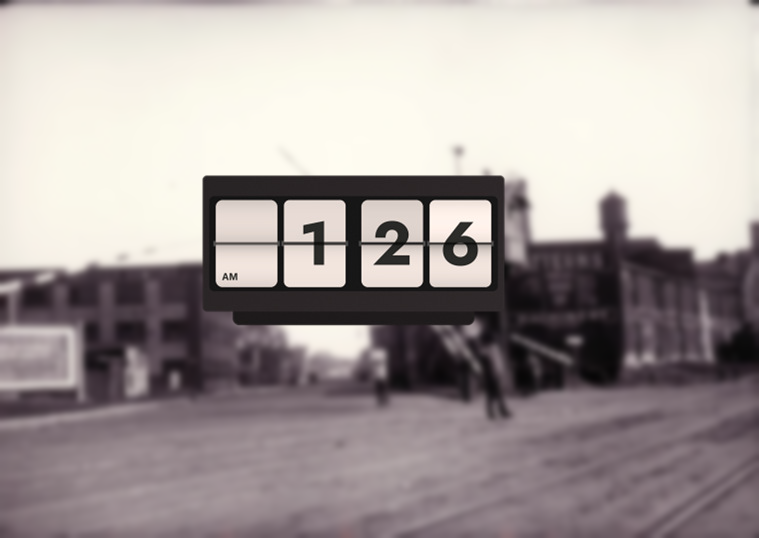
1:26
